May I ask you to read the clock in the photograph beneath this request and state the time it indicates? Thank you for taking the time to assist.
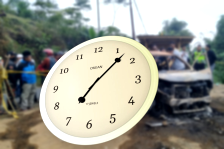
7:07
